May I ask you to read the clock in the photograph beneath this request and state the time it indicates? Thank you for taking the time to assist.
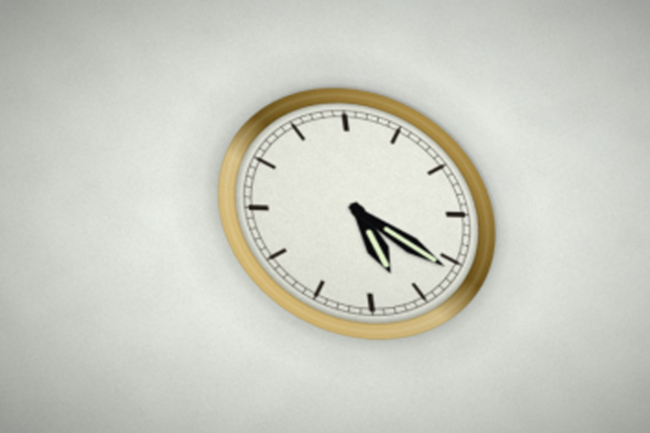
5:21
